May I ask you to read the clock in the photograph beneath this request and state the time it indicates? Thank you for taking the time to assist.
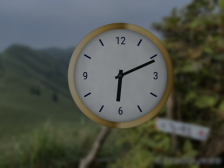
6:11
